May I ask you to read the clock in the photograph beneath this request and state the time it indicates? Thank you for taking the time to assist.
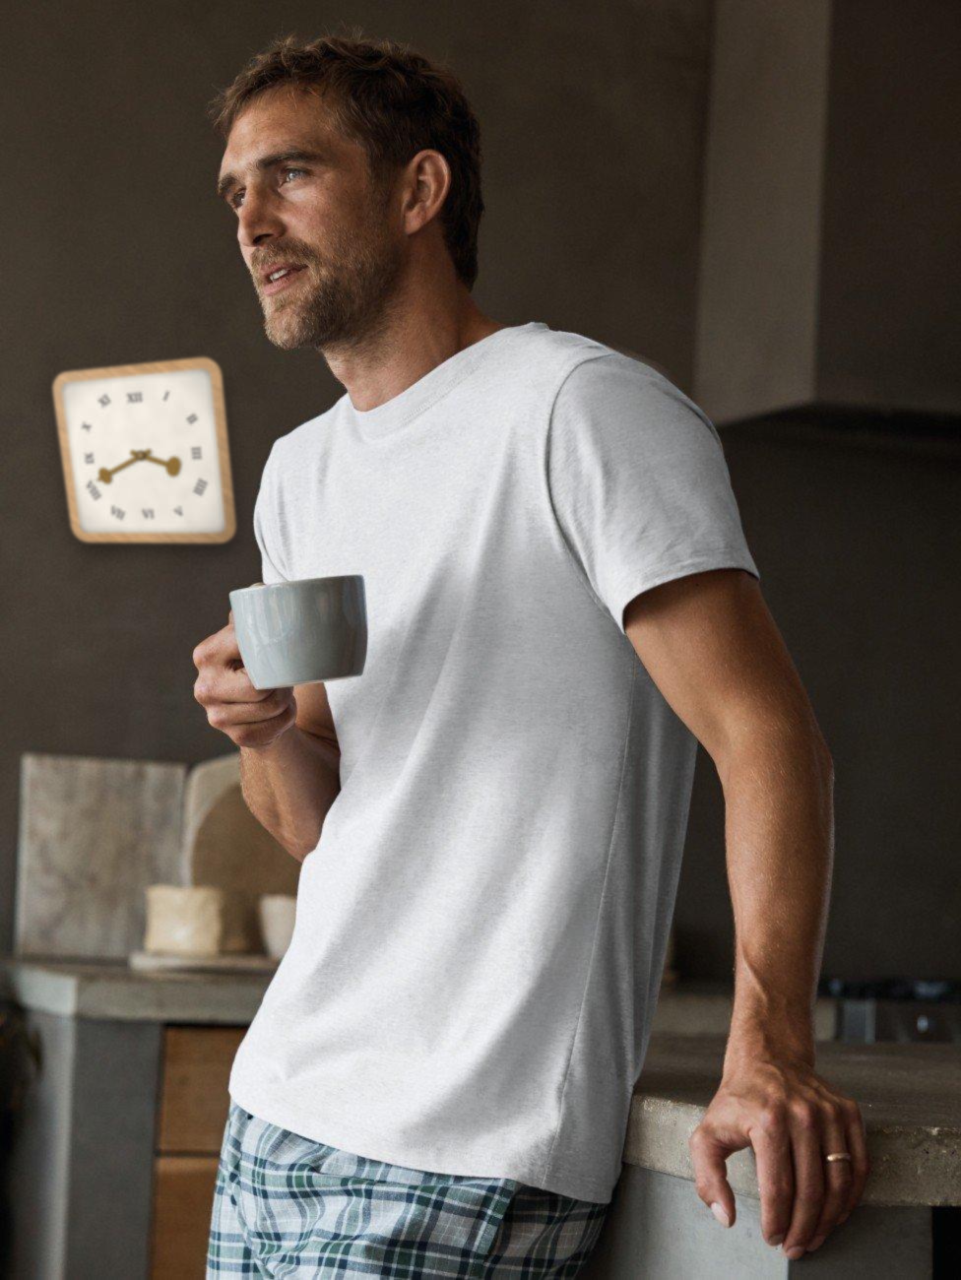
3:41
